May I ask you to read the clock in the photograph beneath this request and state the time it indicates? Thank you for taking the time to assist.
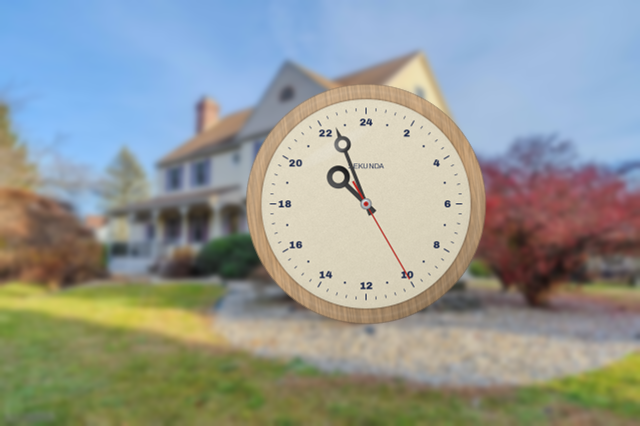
20:56:25
